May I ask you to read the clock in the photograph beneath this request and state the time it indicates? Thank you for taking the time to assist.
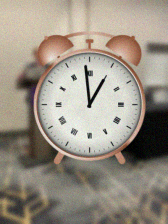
12:59
